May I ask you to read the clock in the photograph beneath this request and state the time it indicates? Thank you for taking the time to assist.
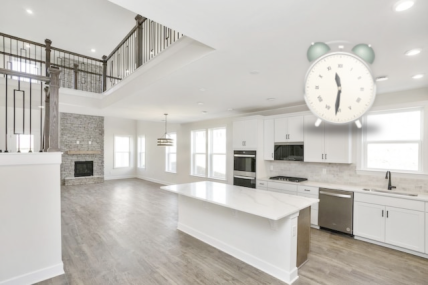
11:31
